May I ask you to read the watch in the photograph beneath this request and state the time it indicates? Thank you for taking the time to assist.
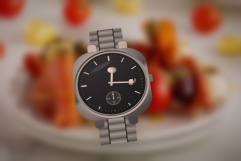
12:16
